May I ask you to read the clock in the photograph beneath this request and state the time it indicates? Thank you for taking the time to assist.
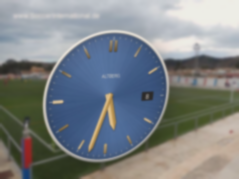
5:33
